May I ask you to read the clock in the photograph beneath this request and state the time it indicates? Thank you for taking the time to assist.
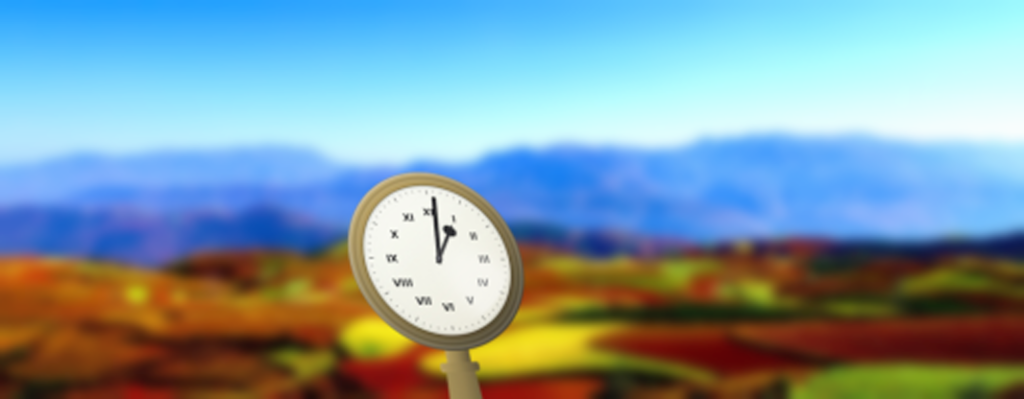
1:01
